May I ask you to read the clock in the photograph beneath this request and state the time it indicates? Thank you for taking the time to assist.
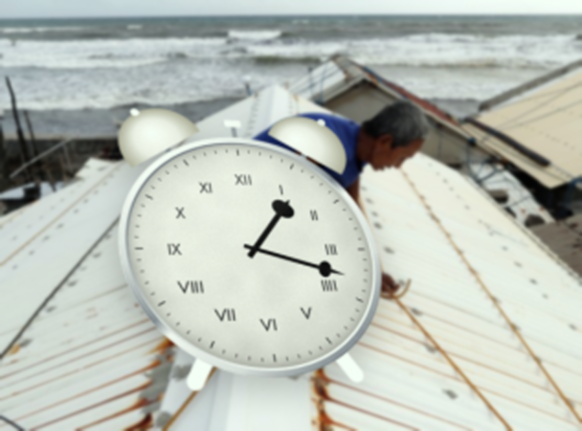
1:18
